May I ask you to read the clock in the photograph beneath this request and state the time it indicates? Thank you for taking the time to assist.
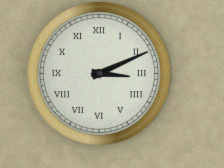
3:11
